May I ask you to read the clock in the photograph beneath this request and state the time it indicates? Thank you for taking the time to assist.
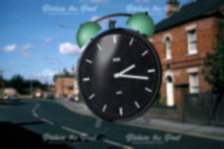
2:17
